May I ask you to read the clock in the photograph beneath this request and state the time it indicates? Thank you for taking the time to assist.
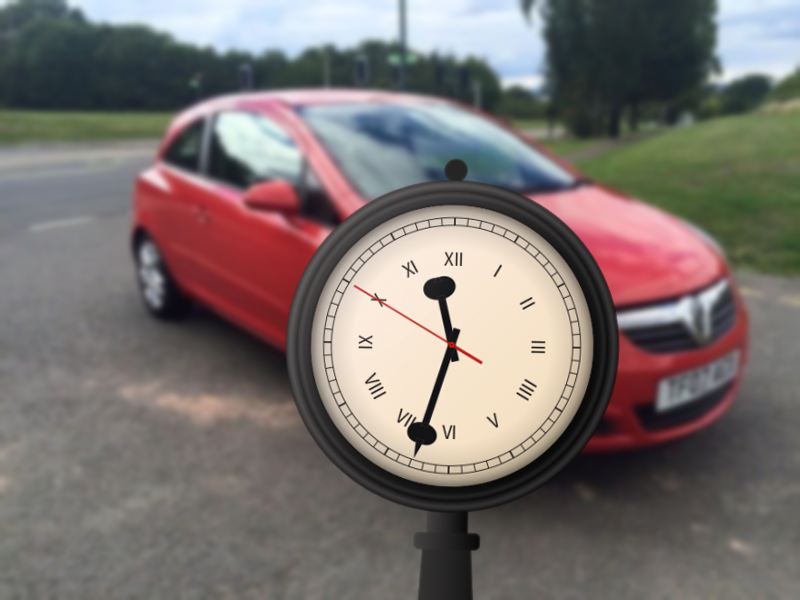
11:32:50
